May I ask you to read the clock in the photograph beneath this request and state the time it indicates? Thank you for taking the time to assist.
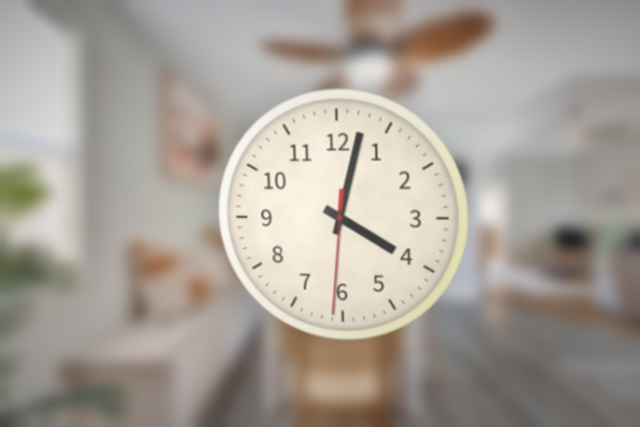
4:02:31
